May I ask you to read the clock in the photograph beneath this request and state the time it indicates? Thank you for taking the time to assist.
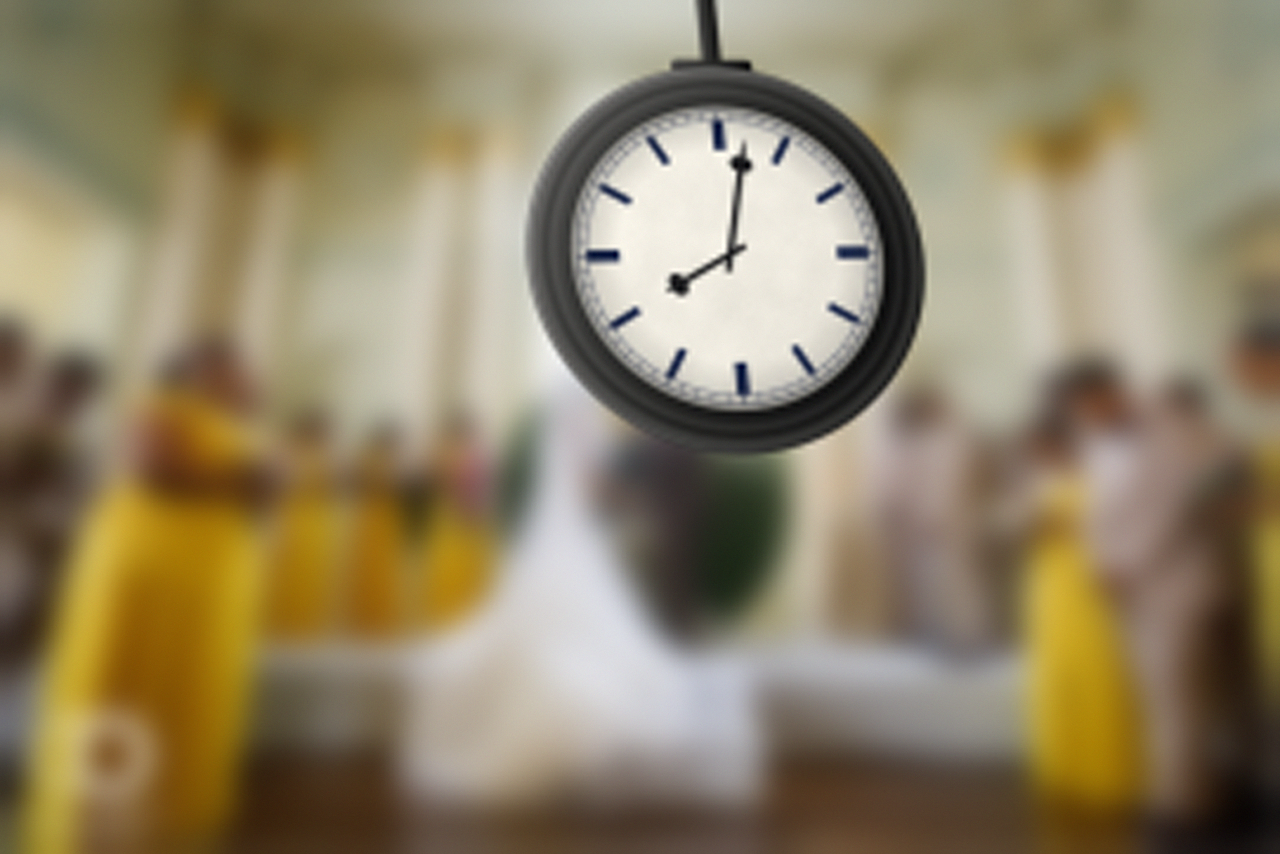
8:02
